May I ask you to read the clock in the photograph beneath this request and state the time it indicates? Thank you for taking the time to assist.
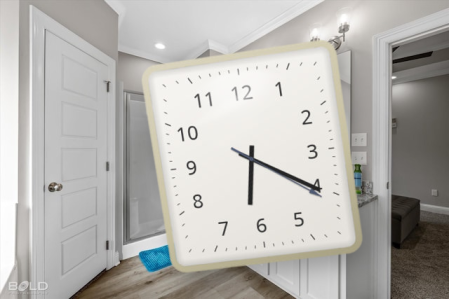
6:20:21
